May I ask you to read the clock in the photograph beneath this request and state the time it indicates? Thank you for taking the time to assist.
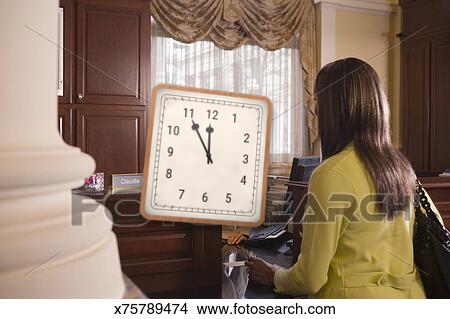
11:55
